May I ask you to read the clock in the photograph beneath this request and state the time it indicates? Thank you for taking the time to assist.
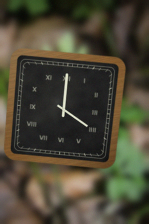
4:00
